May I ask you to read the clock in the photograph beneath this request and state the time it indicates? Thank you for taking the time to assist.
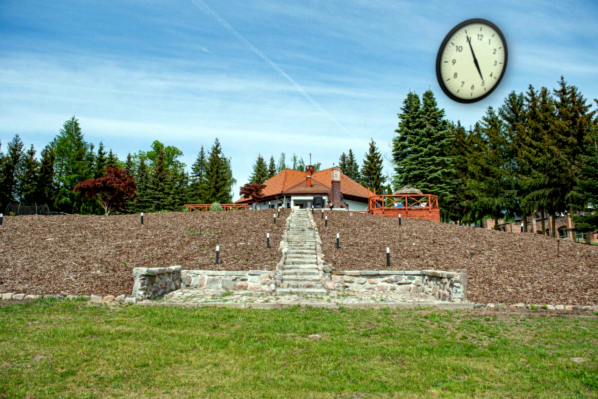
4:55
